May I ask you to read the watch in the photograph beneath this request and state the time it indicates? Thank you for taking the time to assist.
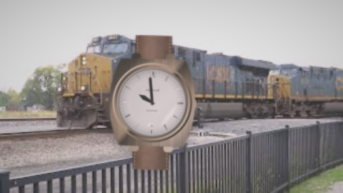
9:59
